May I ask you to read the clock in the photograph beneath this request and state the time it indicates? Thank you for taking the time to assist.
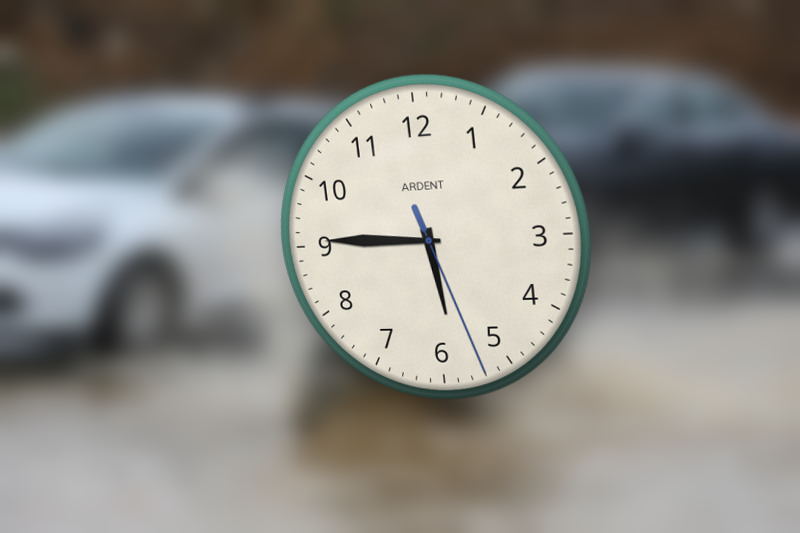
5:45:27
